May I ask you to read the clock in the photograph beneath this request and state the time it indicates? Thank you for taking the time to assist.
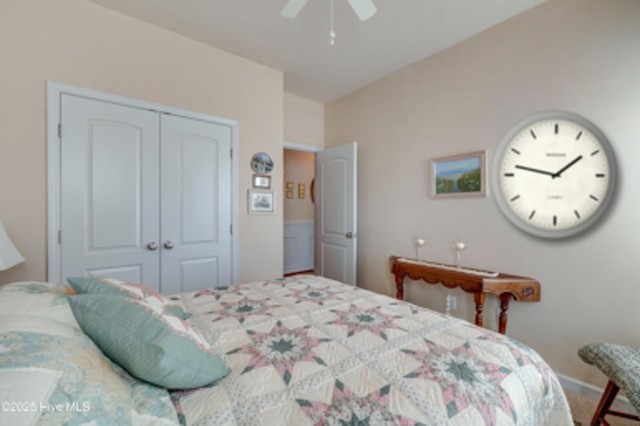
1:47
